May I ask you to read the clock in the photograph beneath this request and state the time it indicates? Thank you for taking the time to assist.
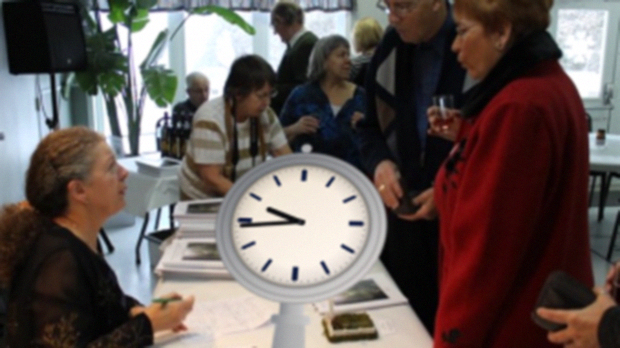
9:44
